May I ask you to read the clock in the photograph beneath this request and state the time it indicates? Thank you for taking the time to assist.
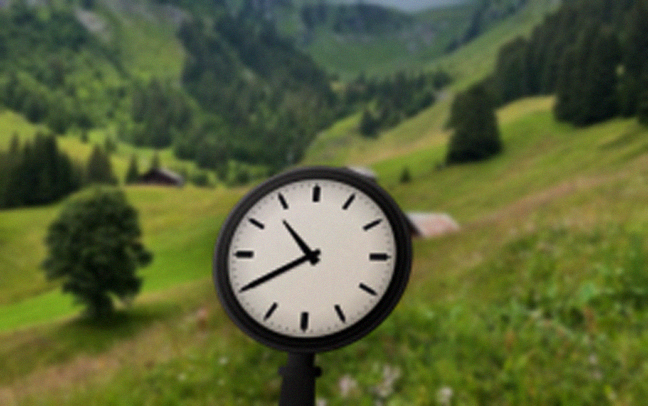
10:40
